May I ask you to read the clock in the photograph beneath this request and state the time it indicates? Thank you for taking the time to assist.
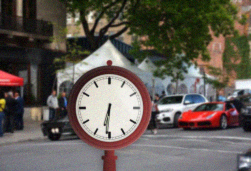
6:31
